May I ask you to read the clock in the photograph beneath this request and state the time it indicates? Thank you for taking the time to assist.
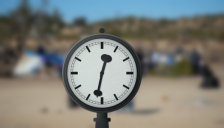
12:32
